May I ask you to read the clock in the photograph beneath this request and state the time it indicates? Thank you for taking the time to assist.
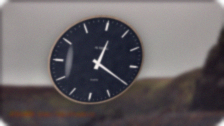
12:20
